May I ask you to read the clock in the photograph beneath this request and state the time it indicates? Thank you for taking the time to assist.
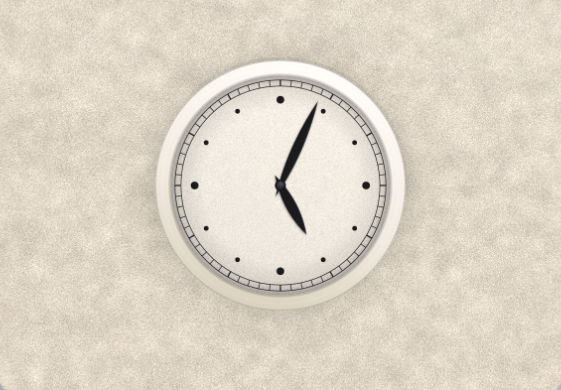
5:04
